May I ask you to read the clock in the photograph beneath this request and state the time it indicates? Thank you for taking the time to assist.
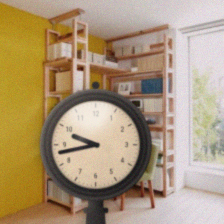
9:43
